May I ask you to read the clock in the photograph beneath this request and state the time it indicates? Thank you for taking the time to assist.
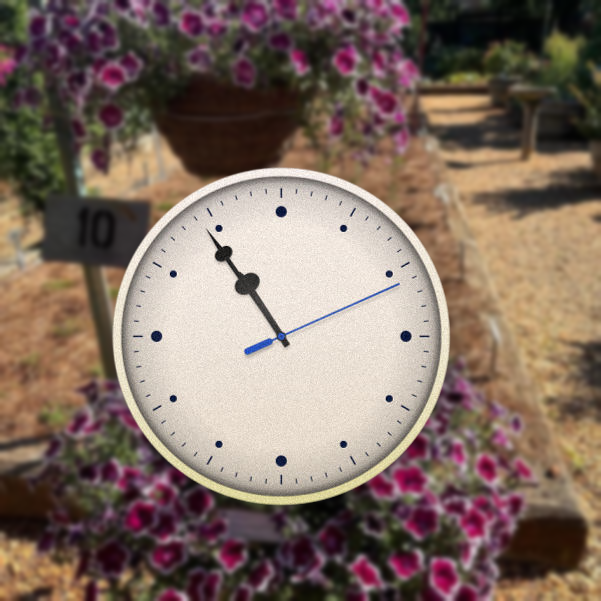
10:54:11
